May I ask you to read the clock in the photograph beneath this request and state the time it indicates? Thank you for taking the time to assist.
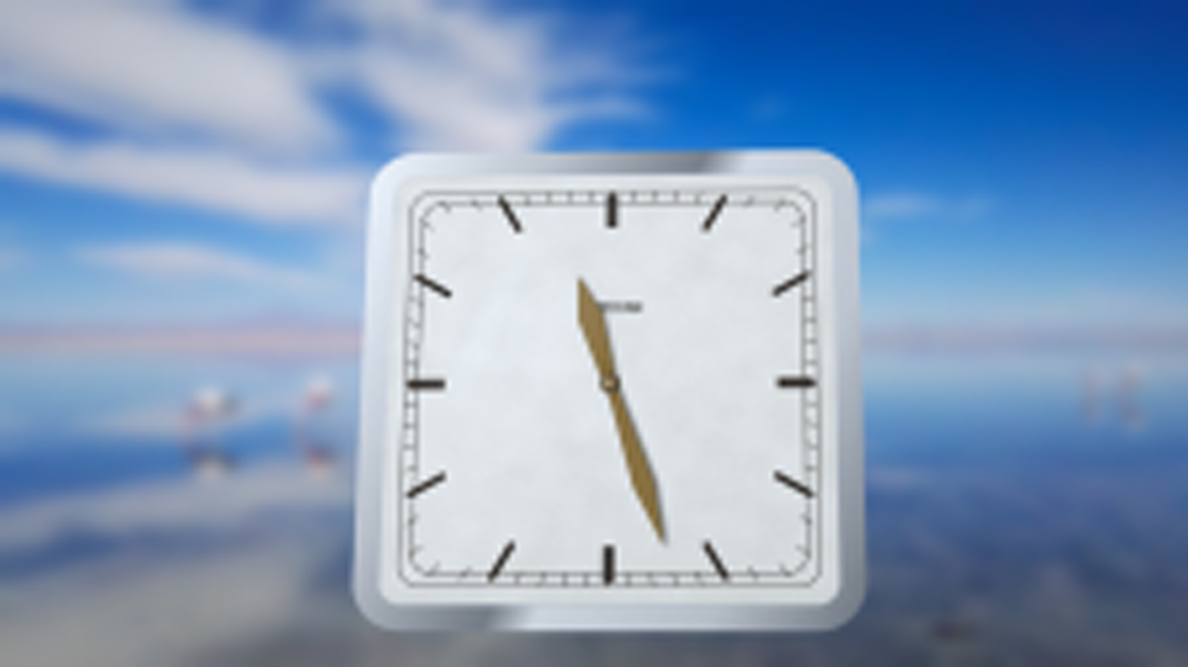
11:27
